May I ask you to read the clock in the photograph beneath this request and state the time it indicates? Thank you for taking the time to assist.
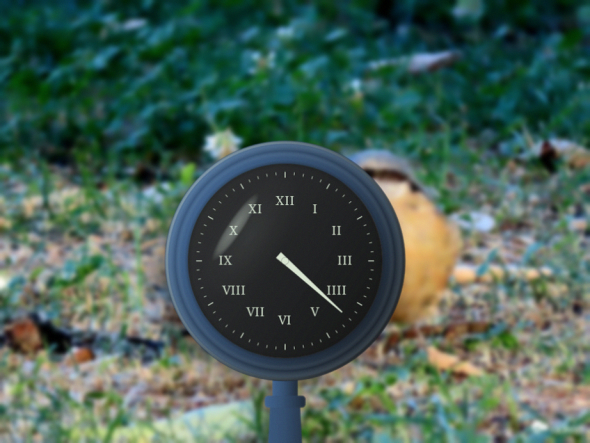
4:22
